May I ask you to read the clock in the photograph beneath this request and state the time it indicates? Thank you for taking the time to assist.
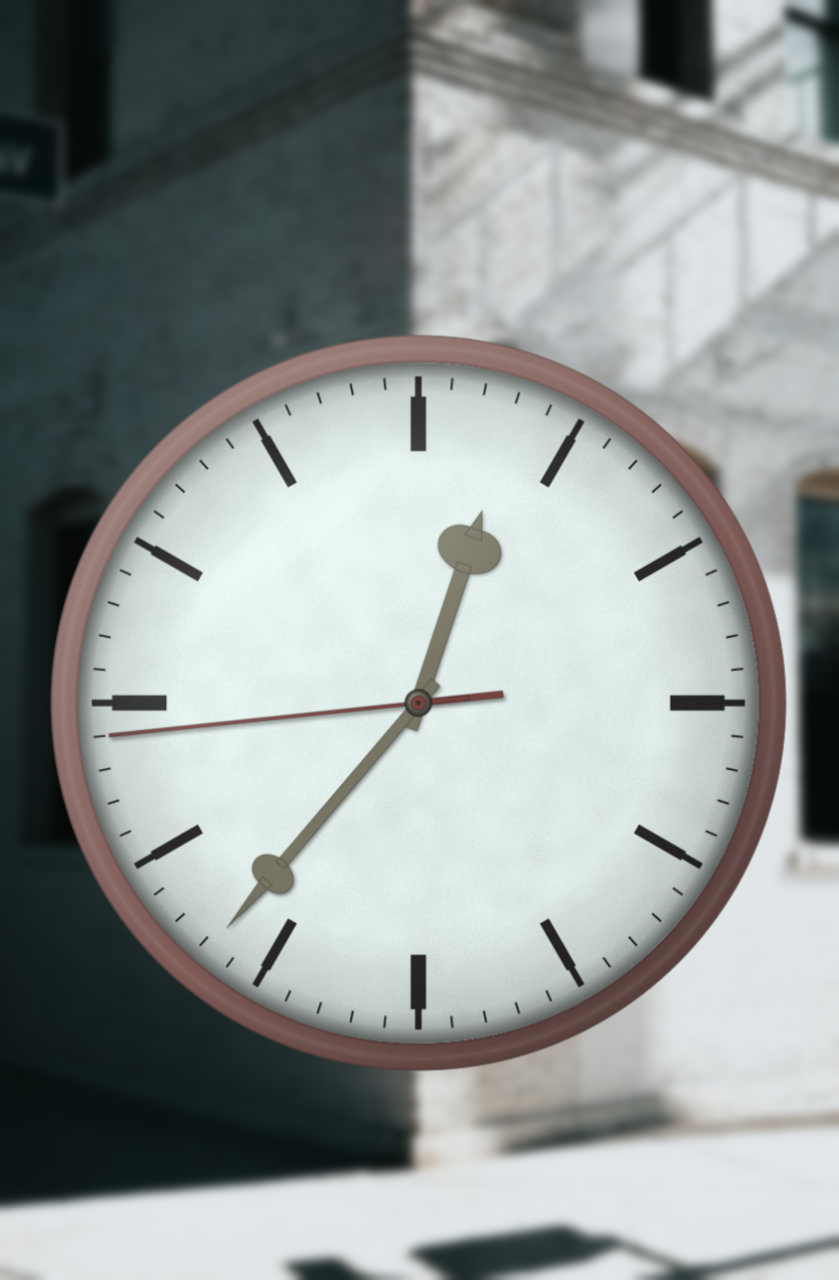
12:36:44
